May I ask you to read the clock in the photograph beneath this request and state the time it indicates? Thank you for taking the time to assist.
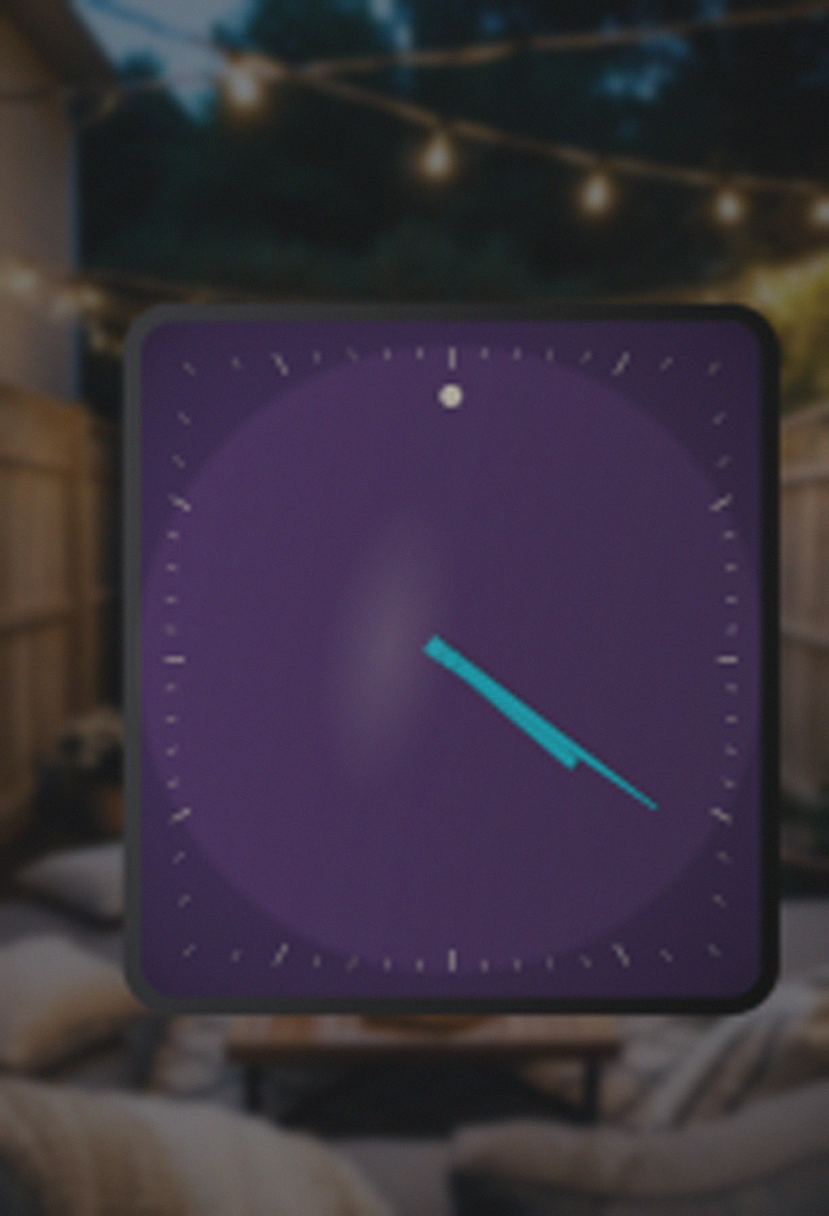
4:21
